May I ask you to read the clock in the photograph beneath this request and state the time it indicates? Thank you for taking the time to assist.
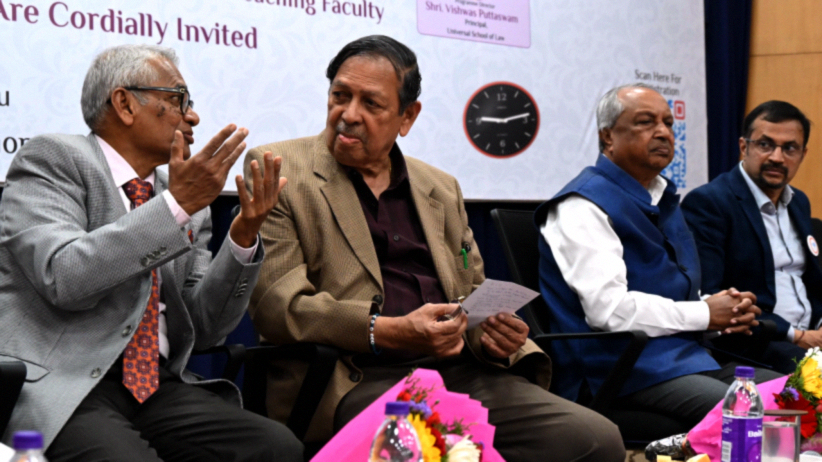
9:13
